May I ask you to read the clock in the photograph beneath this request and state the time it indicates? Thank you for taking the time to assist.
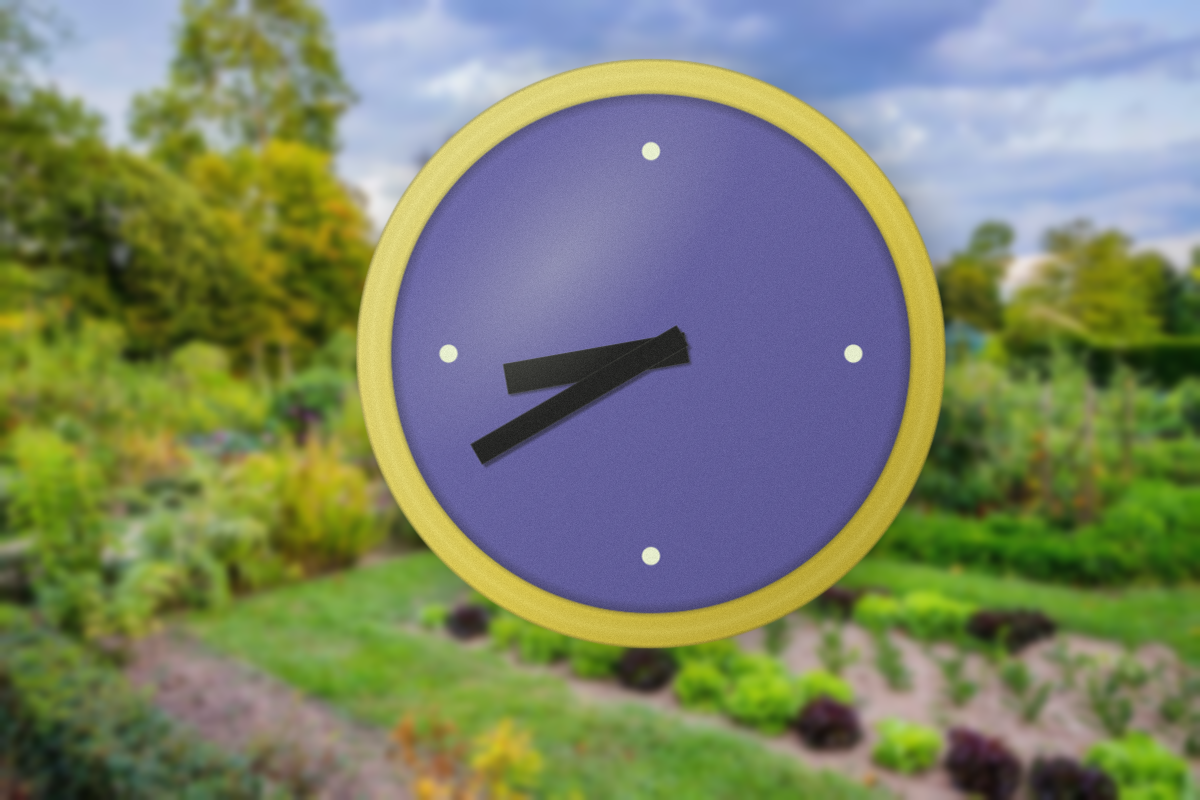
8:40
